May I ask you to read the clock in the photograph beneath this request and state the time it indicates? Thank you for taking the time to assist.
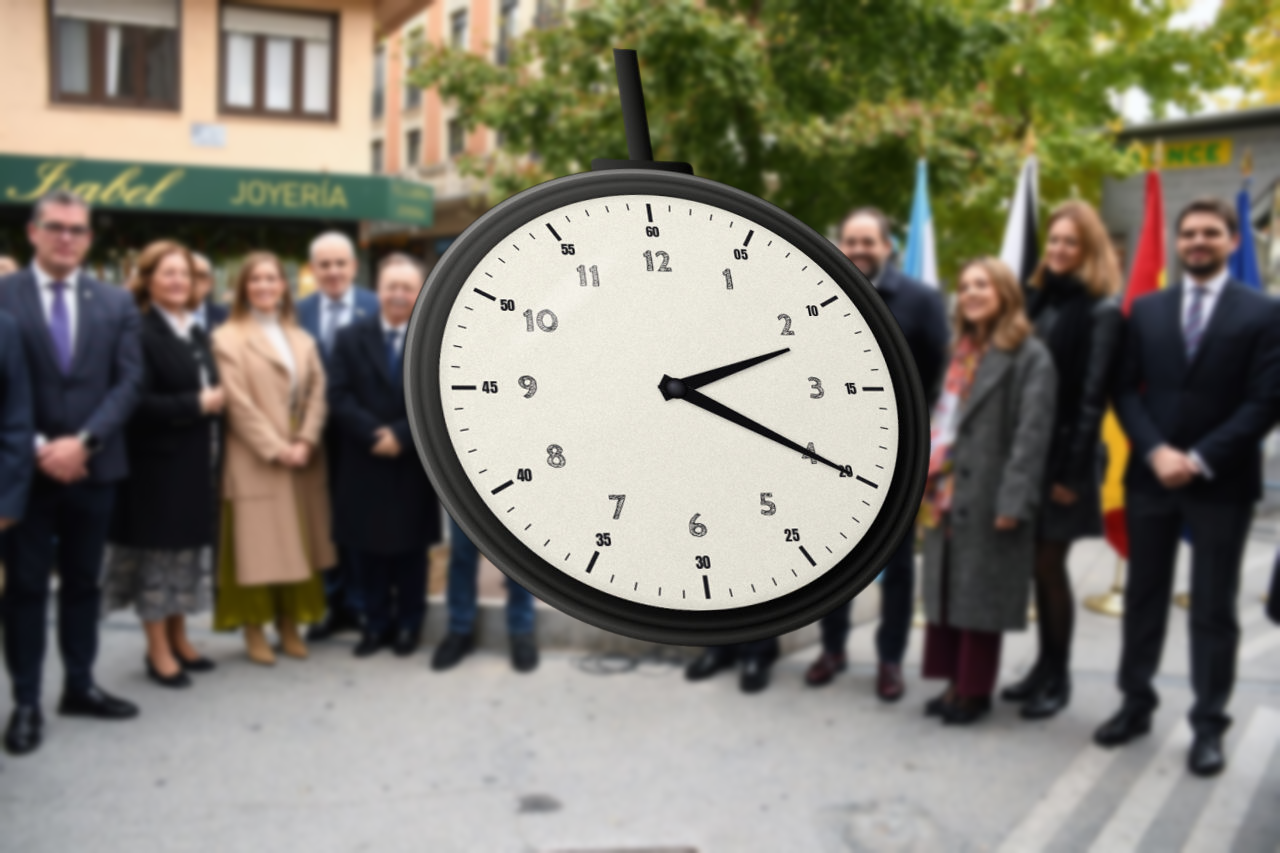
2:20
